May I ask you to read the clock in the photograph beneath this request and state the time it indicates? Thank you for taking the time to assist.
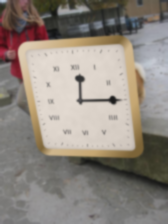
12:15
